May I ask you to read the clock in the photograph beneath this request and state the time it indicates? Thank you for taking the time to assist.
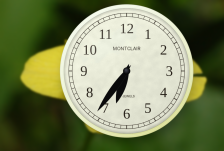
6:36
